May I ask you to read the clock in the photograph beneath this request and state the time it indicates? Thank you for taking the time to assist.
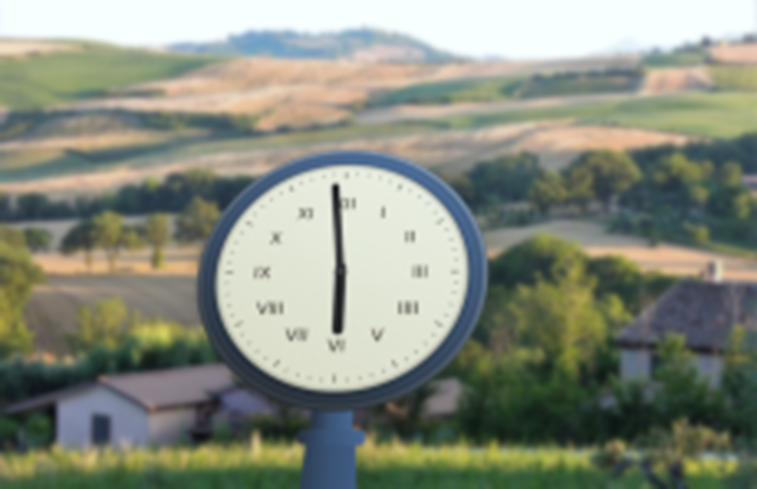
5:59
